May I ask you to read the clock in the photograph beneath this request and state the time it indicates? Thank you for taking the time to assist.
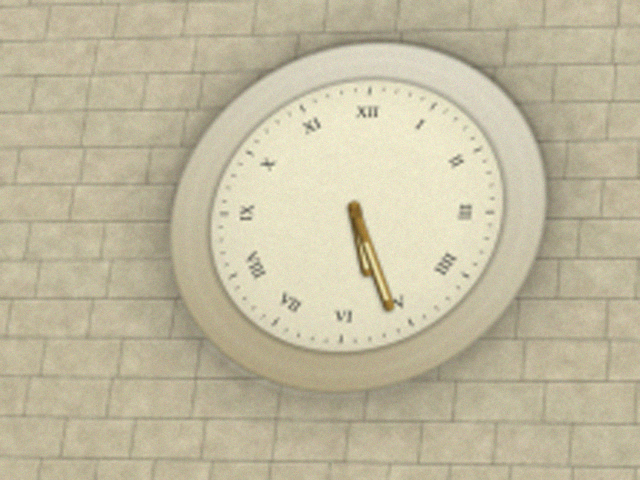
5:26
